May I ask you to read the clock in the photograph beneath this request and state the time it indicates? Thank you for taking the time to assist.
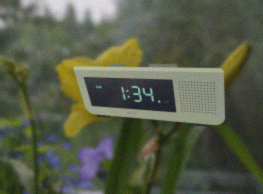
1:34
